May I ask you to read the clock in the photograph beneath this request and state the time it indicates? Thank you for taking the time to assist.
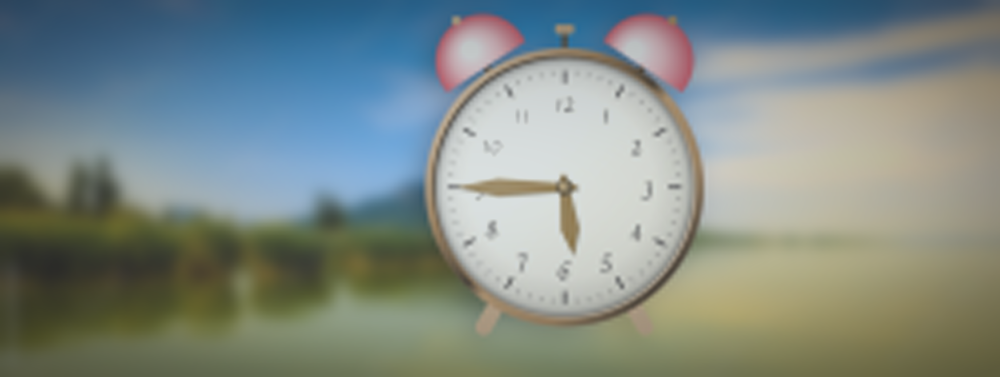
5:45
